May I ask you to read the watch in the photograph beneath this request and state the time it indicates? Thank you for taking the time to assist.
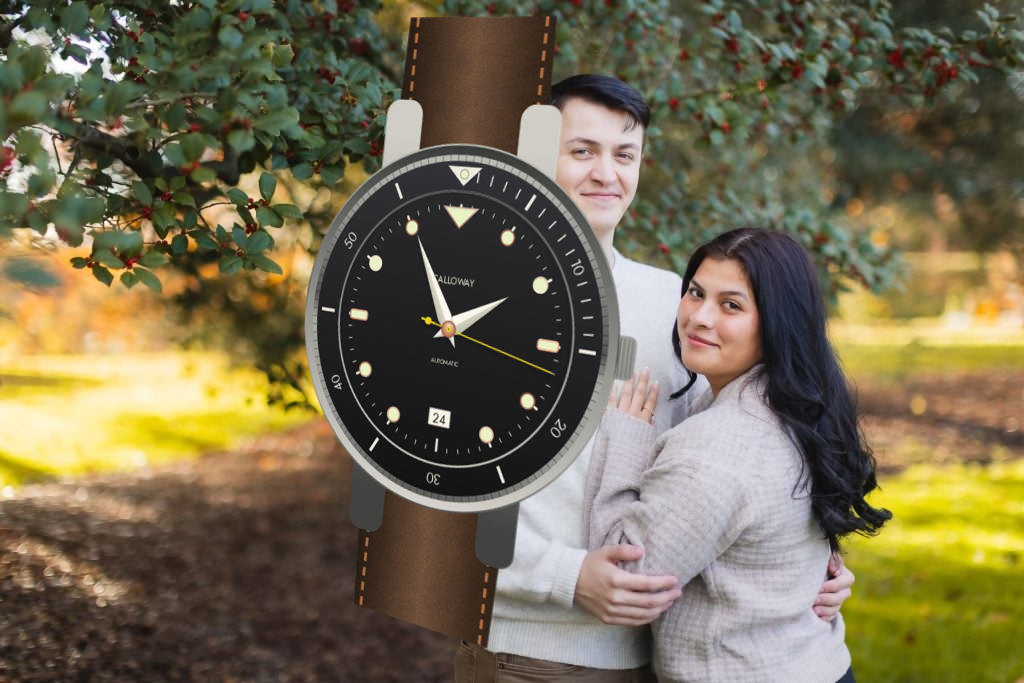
1:55:17
